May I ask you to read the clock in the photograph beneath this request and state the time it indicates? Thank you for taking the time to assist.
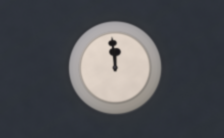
11:59
